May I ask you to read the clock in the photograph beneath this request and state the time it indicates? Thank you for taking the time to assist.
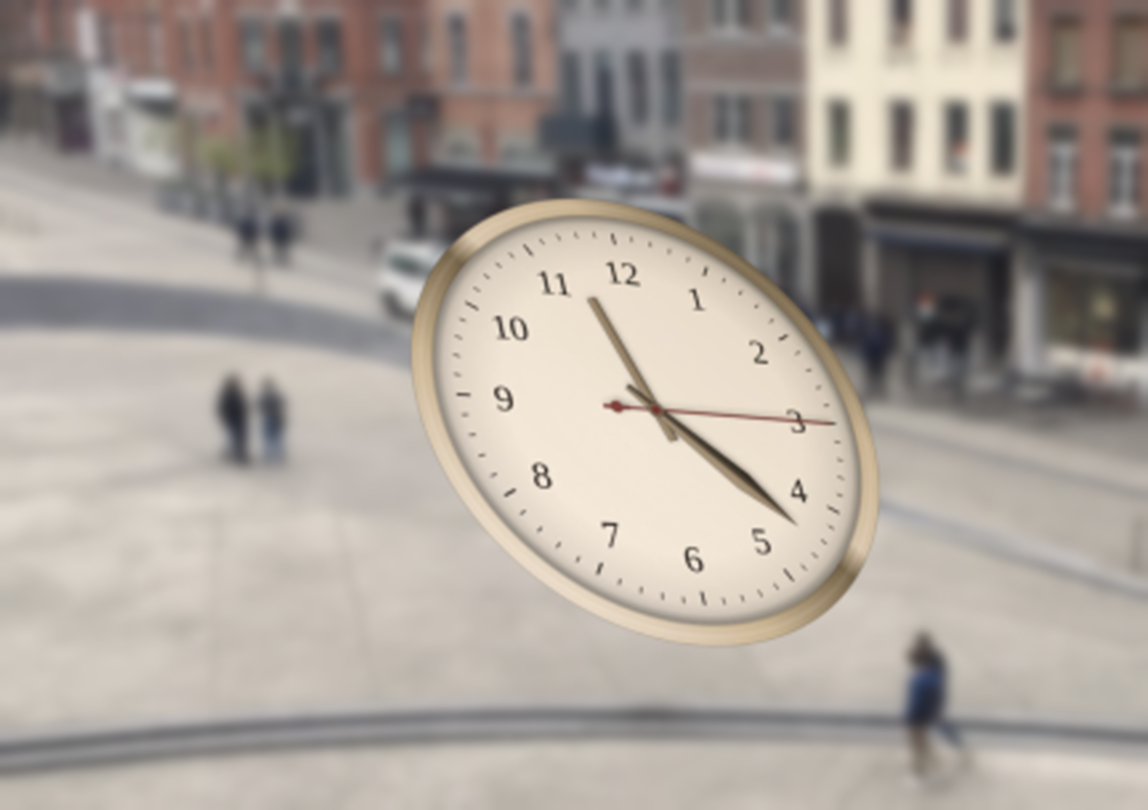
11:22:15
